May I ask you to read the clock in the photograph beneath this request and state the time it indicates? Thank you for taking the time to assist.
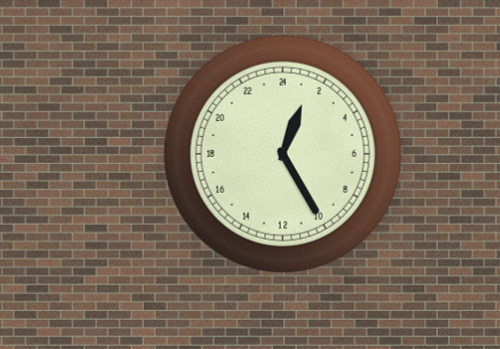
1:25
